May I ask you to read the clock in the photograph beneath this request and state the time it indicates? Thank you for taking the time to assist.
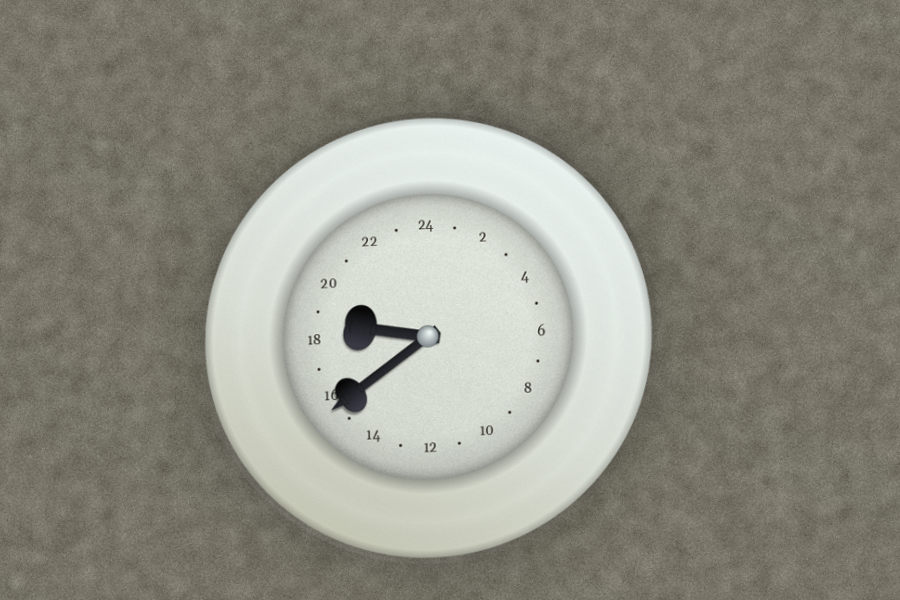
18:39
